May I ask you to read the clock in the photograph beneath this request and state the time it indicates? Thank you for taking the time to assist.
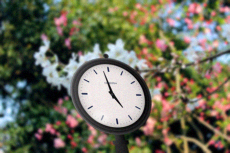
4:58
